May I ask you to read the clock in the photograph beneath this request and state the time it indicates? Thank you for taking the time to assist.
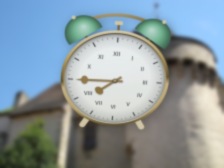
7:45
